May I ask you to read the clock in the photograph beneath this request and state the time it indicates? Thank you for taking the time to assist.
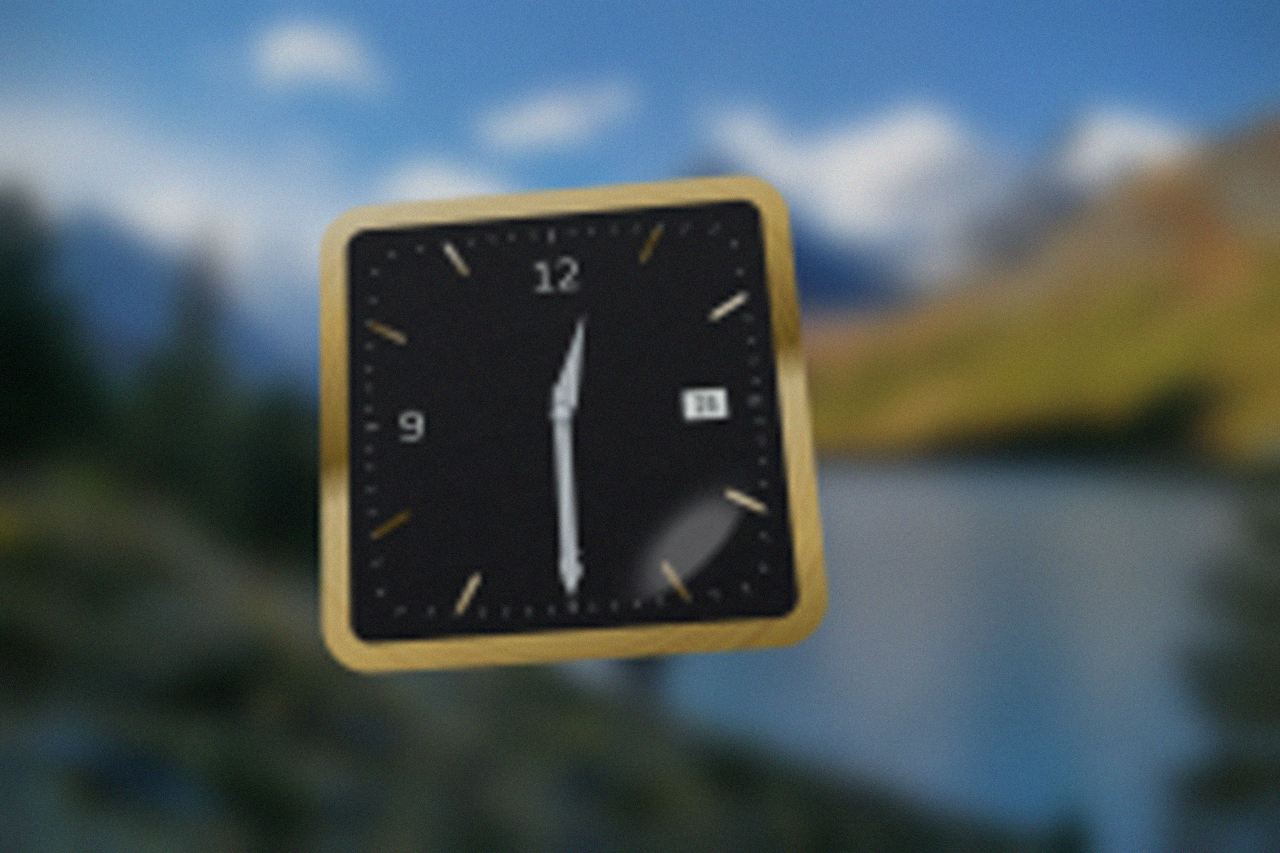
12:30
